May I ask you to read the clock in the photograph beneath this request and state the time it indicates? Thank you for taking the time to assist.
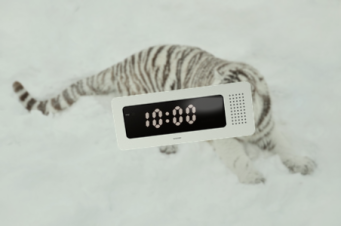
10:00
